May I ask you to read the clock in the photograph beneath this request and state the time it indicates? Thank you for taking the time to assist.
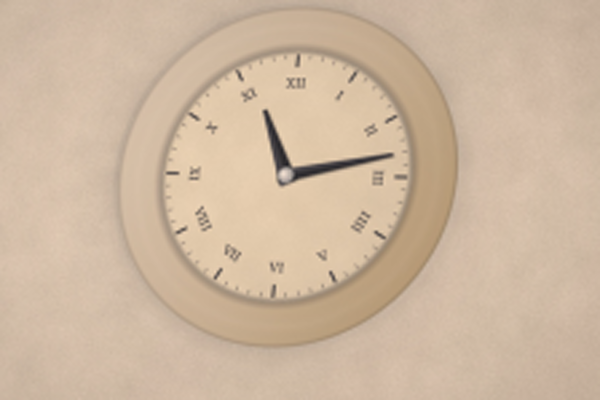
11:13
